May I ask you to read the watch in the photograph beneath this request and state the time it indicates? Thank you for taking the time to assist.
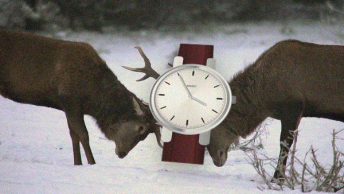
3:55
